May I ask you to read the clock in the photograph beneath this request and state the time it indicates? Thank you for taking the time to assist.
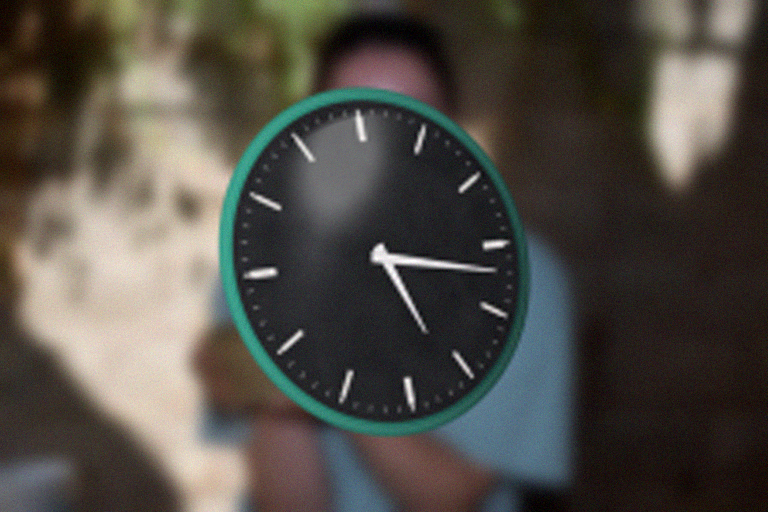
5:17
